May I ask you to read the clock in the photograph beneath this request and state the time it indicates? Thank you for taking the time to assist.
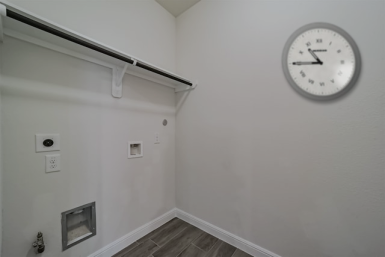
10:45
